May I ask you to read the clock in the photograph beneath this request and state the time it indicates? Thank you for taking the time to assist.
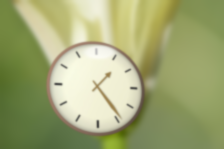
1:24
